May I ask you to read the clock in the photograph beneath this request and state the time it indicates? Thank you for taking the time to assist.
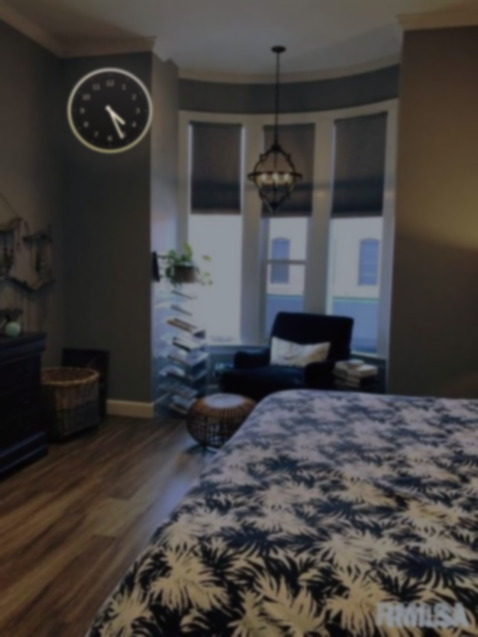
4:26
